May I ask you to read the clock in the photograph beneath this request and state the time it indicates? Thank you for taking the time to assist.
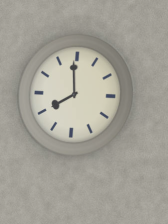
7:59
